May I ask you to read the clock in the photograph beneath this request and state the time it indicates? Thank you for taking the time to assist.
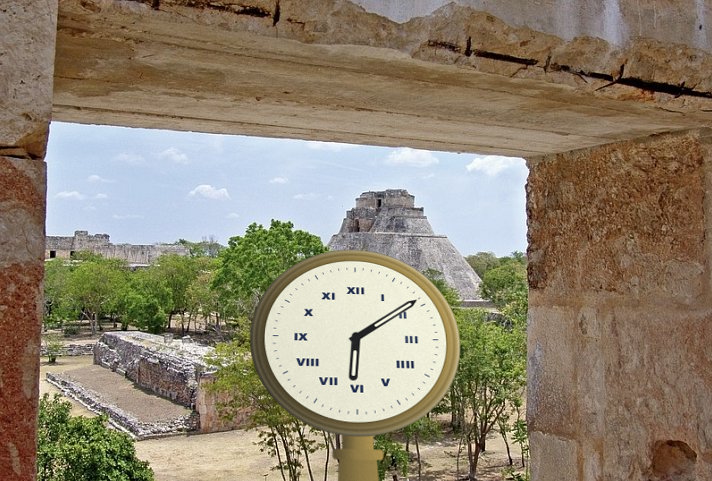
6:09
